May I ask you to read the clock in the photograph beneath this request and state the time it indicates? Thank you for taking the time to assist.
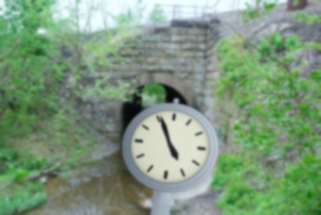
4:56
